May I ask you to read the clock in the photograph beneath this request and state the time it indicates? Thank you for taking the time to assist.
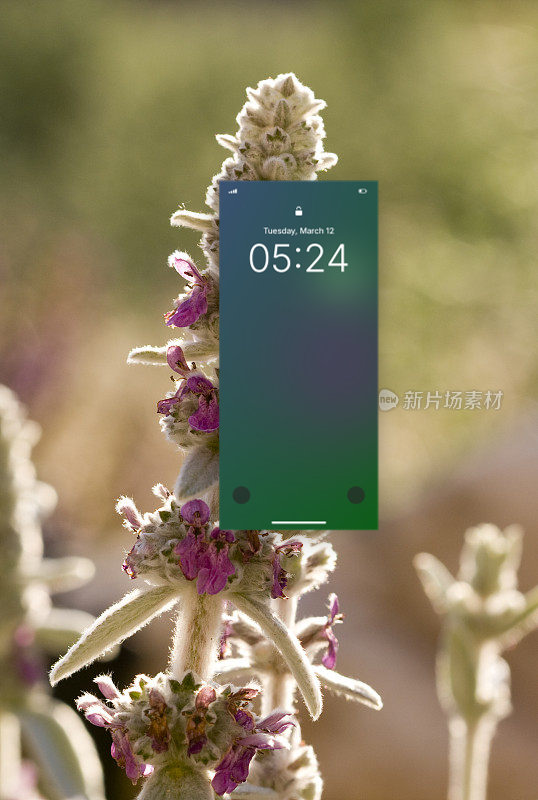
5:24
